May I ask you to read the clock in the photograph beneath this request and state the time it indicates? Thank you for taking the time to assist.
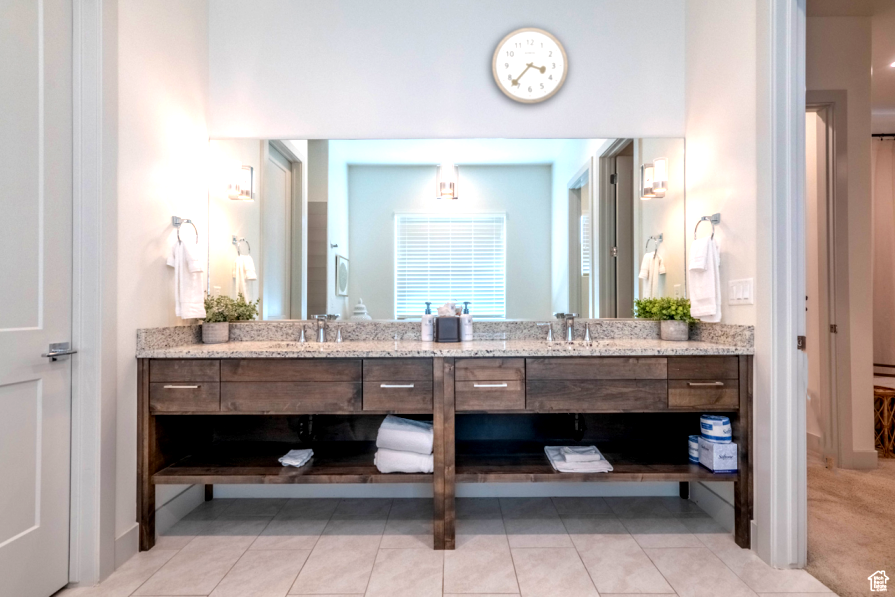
3:37
